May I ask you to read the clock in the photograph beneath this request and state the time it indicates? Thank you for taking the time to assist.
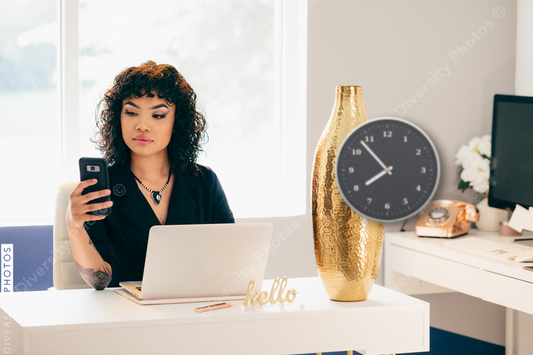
7:53
